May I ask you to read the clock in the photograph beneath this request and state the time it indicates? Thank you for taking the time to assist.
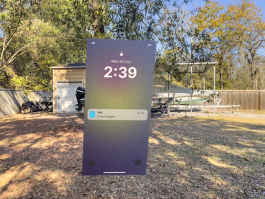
2:39
